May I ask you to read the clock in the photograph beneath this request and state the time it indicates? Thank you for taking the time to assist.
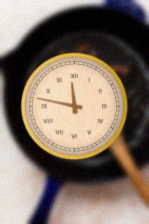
11:47
